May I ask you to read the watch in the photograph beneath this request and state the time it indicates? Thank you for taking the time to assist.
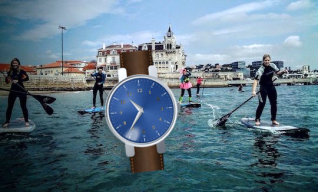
10:36
